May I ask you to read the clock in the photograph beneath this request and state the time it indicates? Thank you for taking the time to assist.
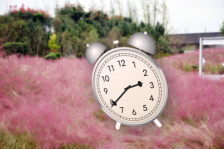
2:39
